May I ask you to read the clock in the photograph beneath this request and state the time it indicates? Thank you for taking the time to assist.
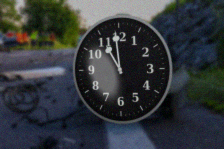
10:59
